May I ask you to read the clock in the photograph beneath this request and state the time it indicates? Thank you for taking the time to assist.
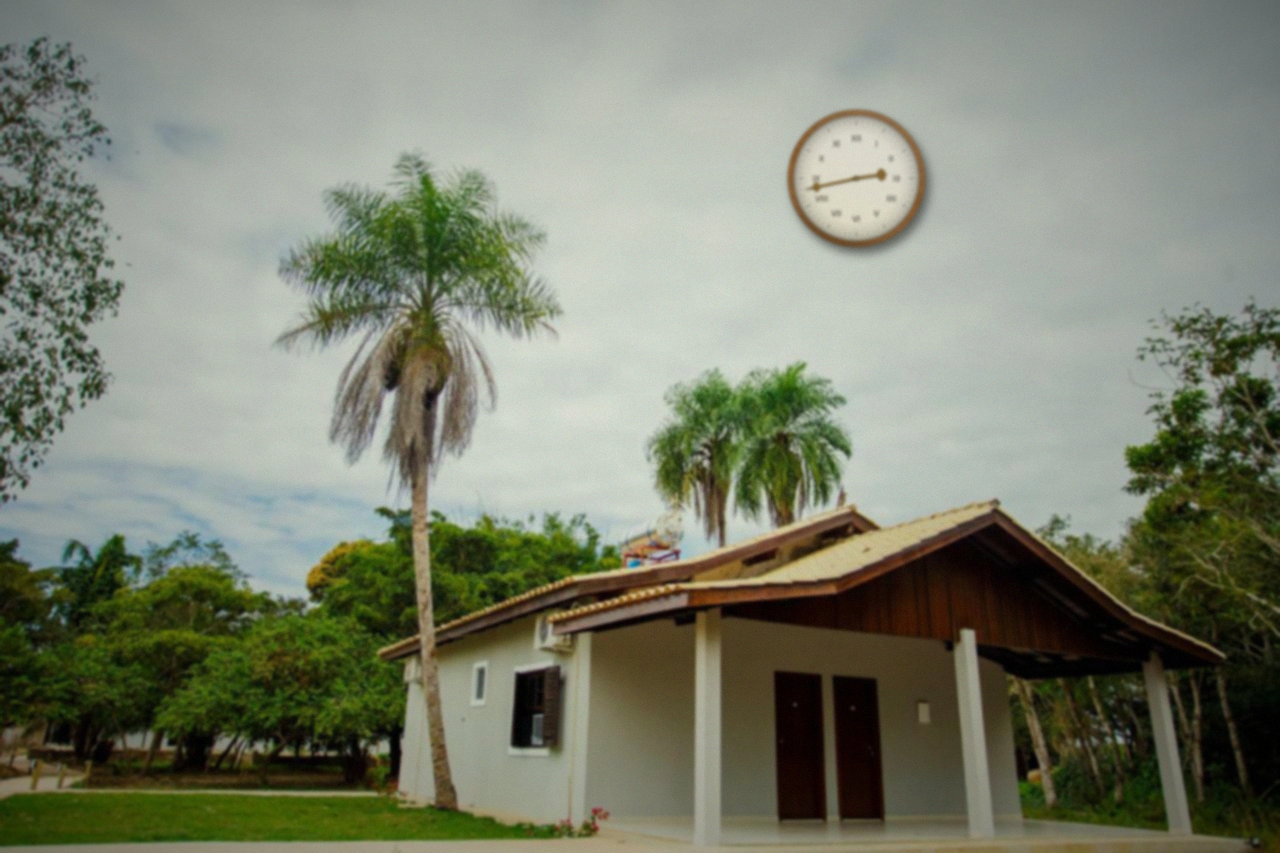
2:43
